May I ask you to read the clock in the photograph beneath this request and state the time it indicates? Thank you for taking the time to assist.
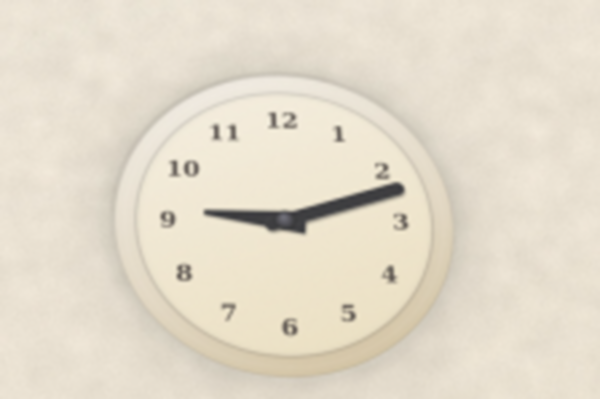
9:12
